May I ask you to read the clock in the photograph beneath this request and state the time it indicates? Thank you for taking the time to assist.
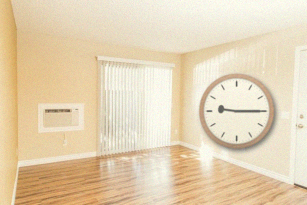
9:15
